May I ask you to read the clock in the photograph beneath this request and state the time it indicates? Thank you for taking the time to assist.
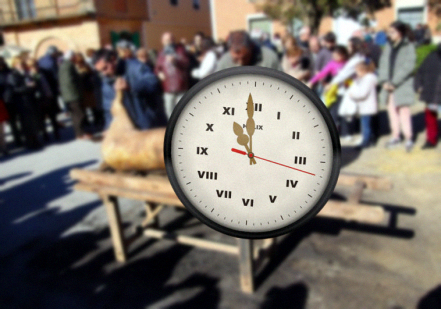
10:59:17
